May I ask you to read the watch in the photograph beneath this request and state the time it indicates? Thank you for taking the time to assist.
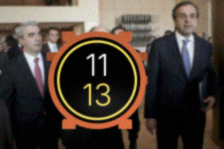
11:13
